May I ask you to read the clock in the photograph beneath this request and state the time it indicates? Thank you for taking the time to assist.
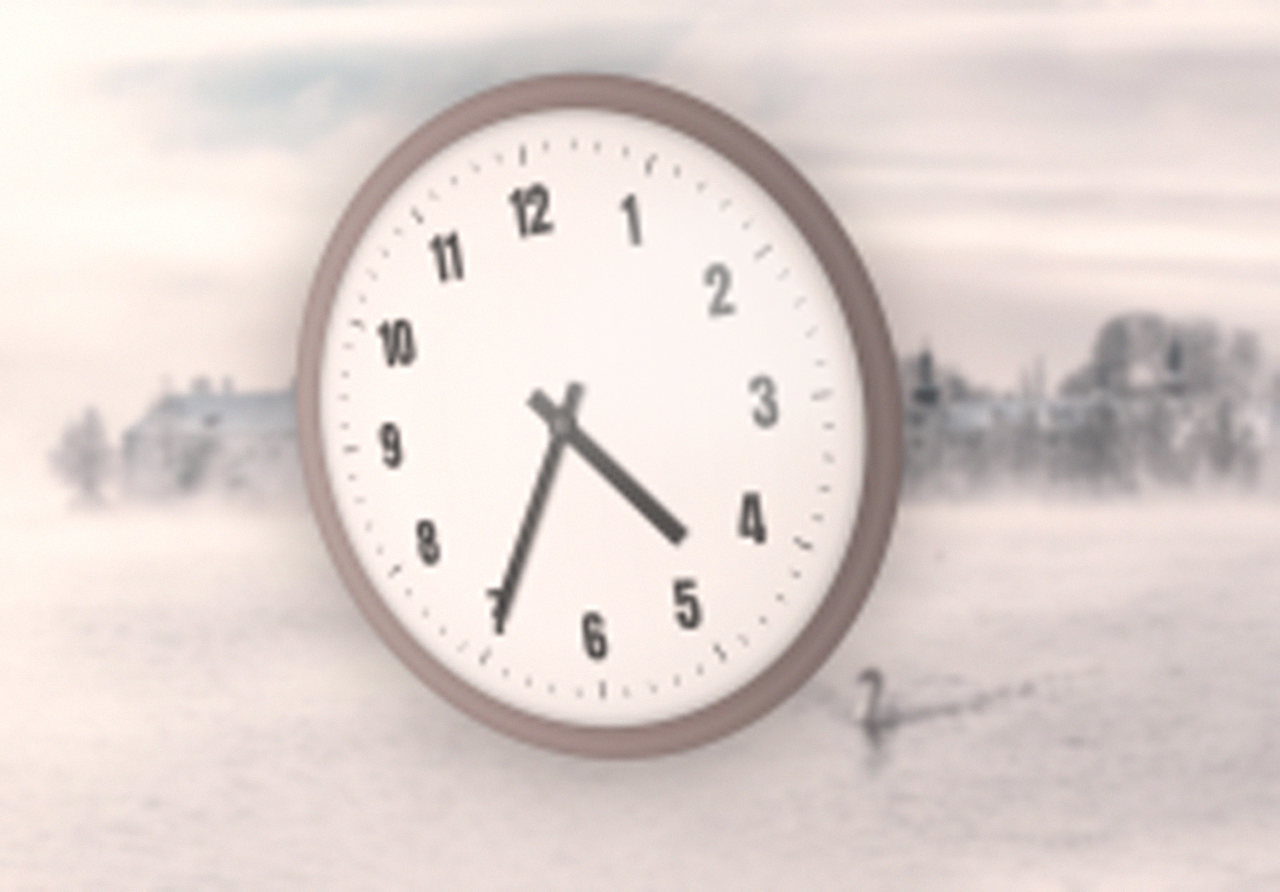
4:35
